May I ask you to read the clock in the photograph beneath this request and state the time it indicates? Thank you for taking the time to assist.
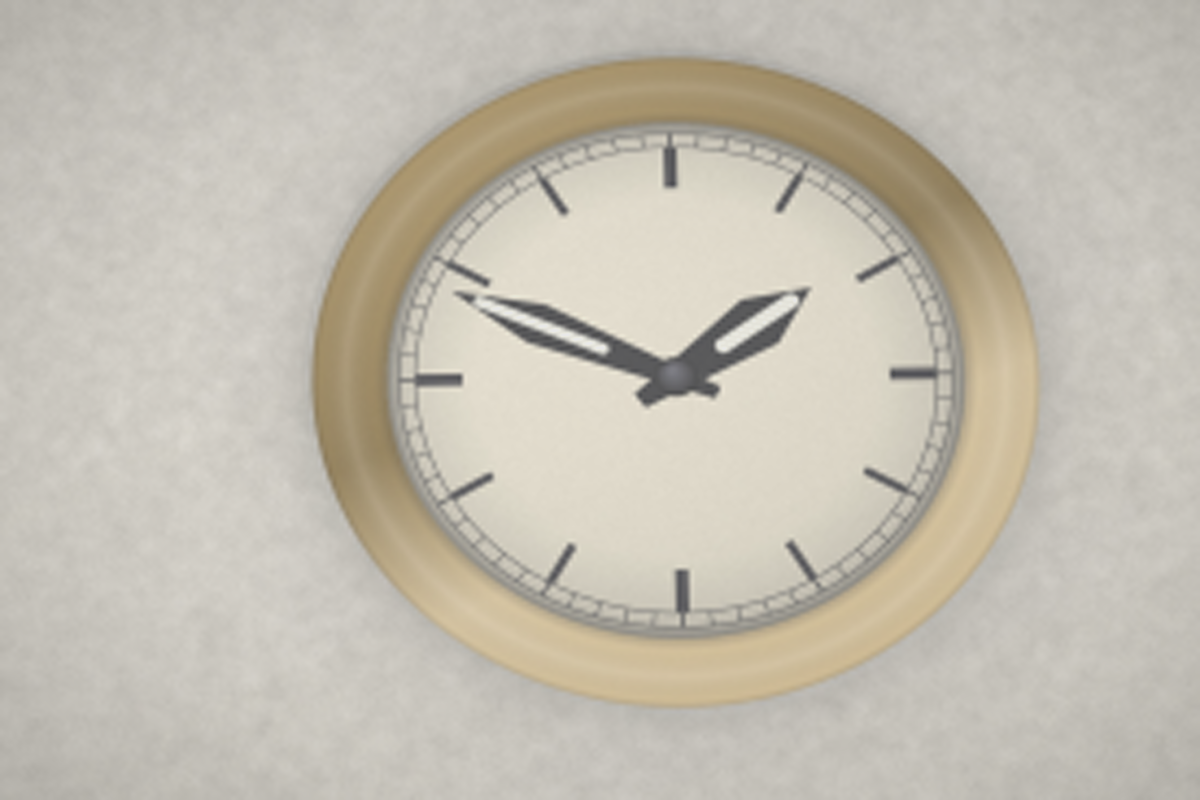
1:49
